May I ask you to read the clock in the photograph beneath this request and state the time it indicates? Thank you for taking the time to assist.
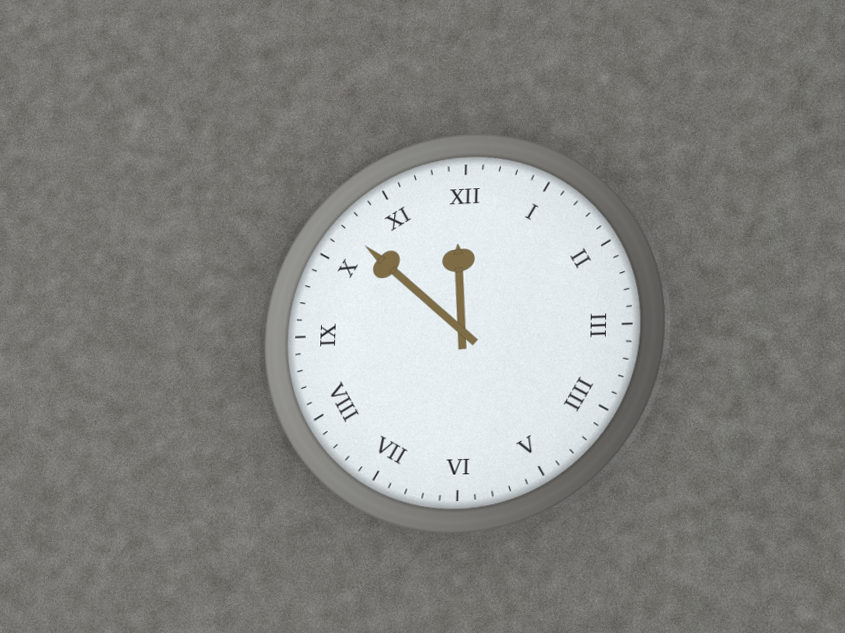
11:52
